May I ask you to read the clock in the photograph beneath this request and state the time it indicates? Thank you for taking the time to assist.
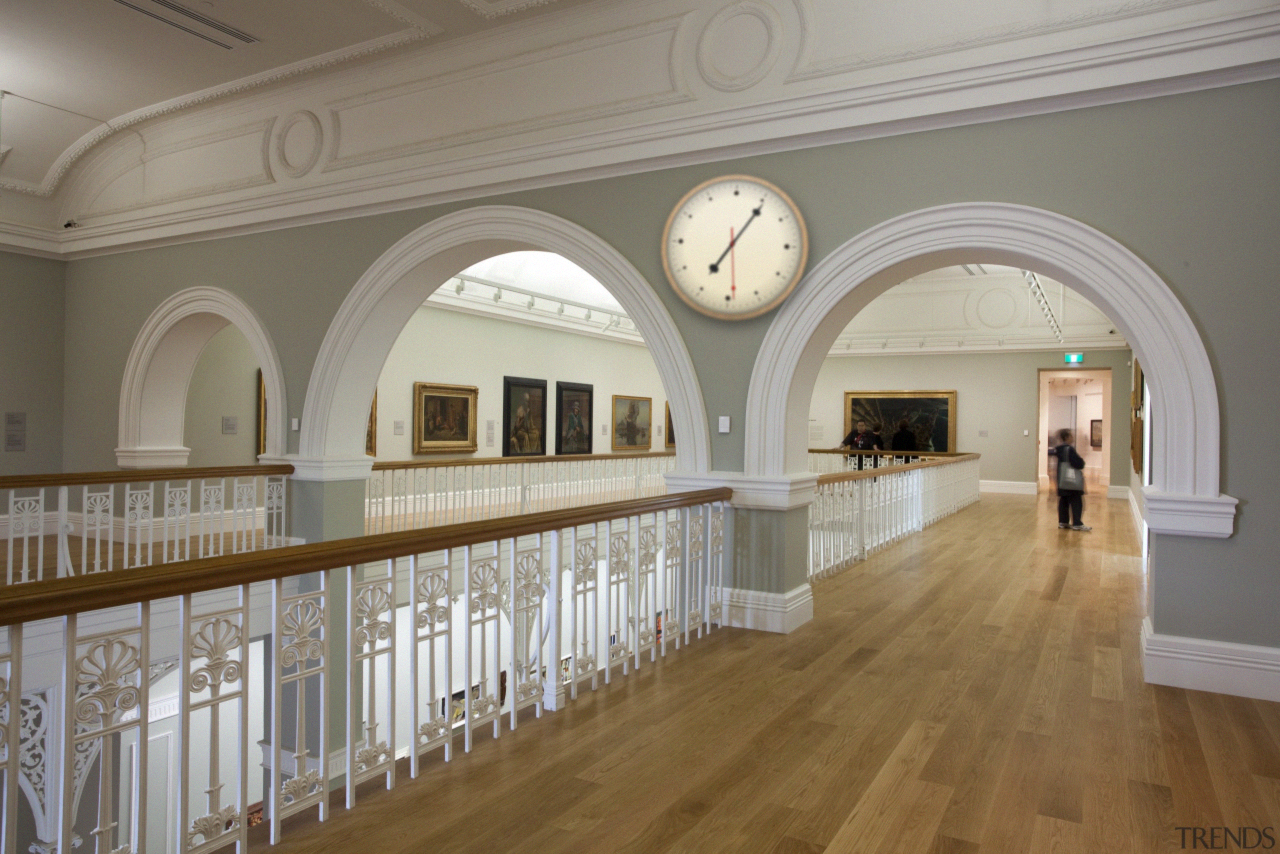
7:05:29
